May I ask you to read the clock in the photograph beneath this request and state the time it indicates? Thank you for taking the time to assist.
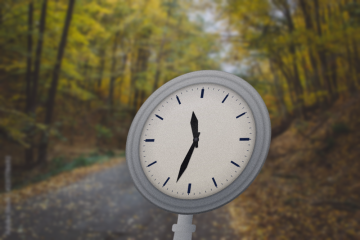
11:33
